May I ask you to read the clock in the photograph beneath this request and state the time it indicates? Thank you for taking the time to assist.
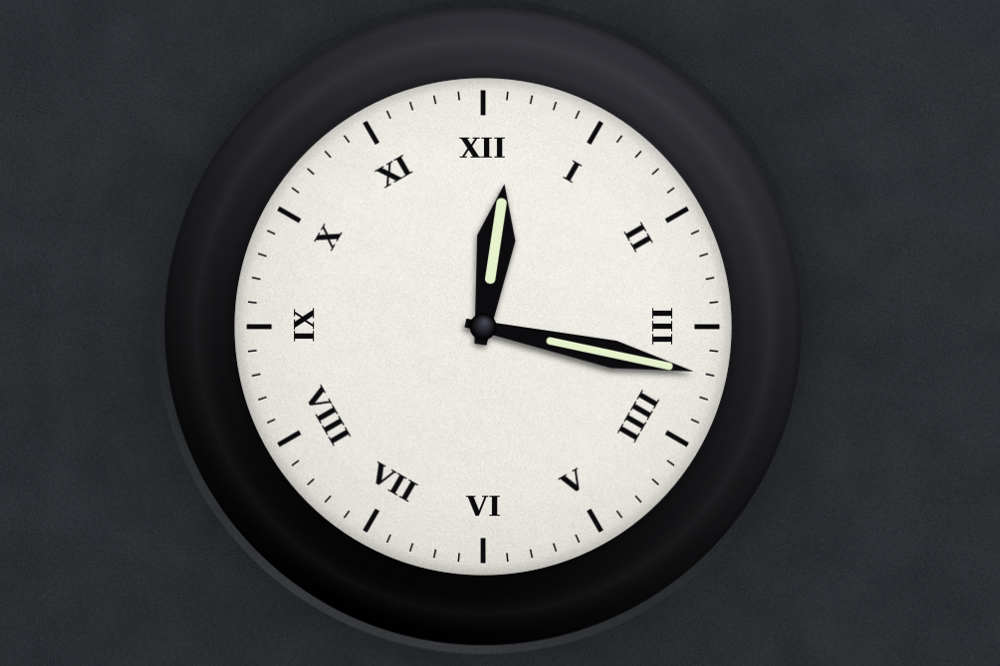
12:17
